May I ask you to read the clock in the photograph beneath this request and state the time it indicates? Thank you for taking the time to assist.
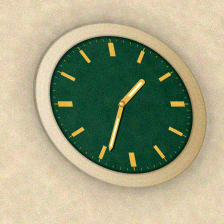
1:34
